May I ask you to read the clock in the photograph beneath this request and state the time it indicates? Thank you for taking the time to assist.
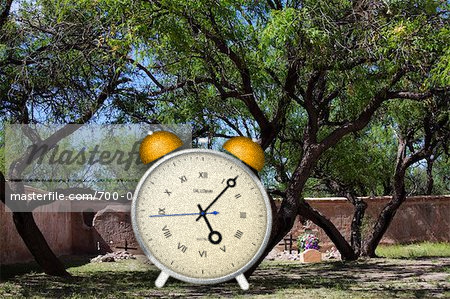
5:06:44
